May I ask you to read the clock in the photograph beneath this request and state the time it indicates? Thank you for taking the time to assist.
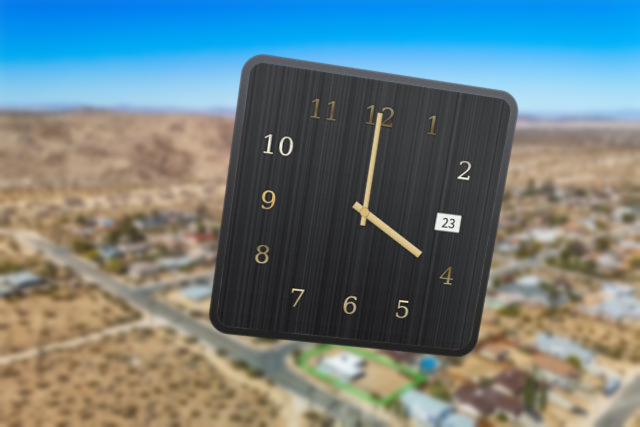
4:00
